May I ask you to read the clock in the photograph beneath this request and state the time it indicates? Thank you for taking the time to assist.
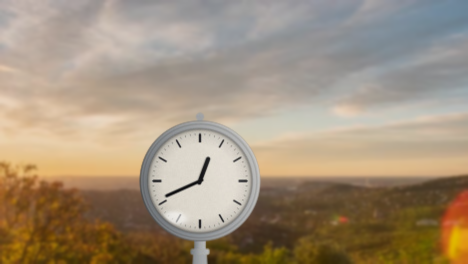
12:41
